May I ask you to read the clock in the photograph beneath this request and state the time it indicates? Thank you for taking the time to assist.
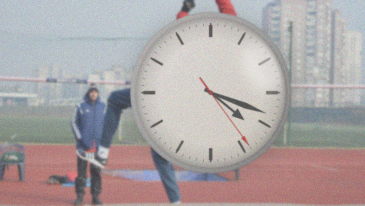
4:18:24
